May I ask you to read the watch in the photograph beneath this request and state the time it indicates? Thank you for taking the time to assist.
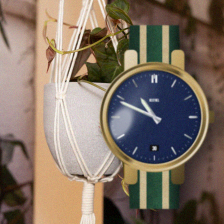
10:49
